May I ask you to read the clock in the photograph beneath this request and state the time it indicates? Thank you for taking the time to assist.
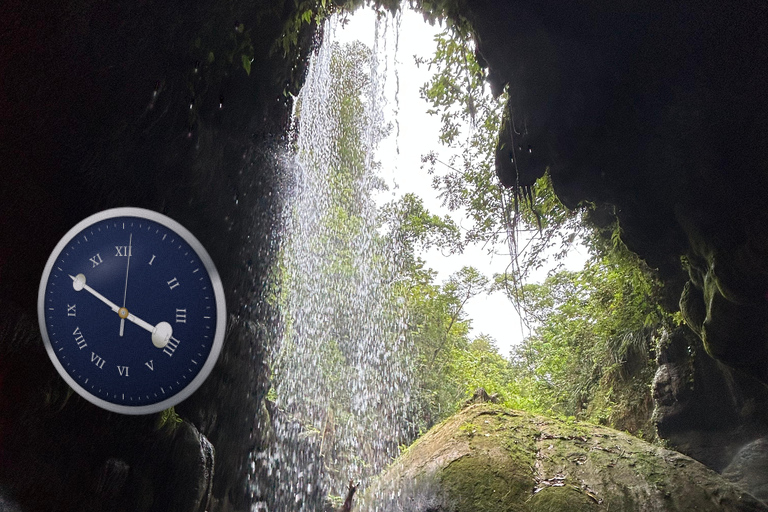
3:50:01
